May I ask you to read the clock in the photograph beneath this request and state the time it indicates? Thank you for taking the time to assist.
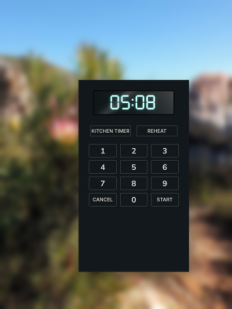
5:08
